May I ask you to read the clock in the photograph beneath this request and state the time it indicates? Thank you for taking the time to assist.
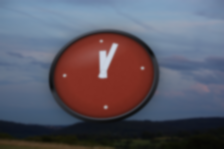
12:04
